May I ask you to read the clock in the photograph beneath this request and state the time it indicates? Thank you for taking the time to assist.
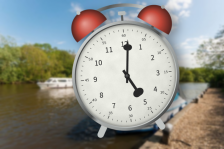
5:01
